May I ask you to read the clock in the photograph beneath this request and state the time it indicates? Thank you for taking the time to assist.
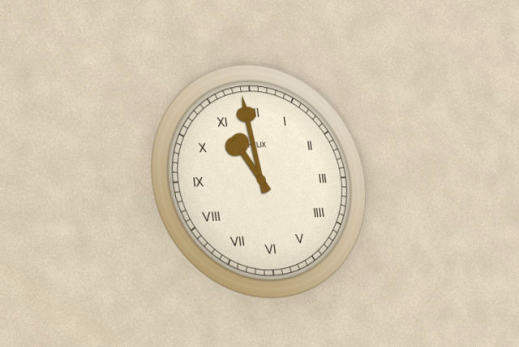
10:59
